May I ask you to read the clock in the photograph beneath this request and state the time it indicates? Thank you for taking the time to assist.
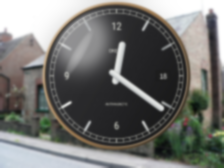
12:21
